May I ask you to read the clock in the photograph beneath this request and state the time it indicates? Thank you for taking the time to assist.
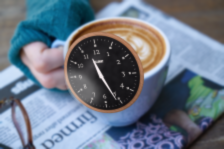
11:26
